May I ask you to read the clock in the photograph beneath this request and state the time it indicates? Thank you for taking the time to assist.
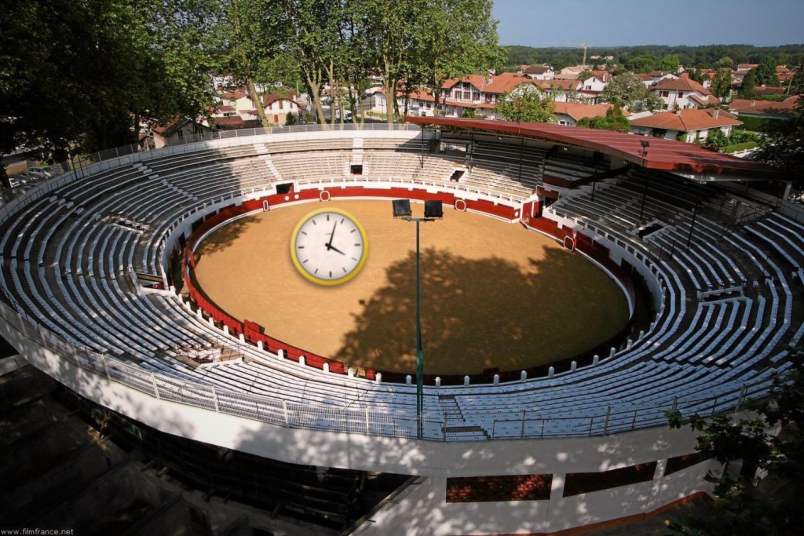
4:03
